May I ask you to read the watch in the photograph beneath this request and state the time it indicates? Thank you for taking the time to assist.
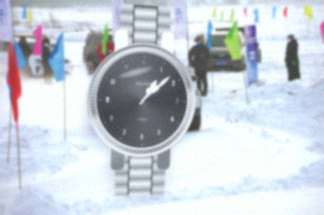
1:08
